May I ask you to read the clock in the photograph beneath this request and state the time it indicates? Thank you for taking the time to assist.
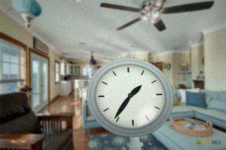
1:36
